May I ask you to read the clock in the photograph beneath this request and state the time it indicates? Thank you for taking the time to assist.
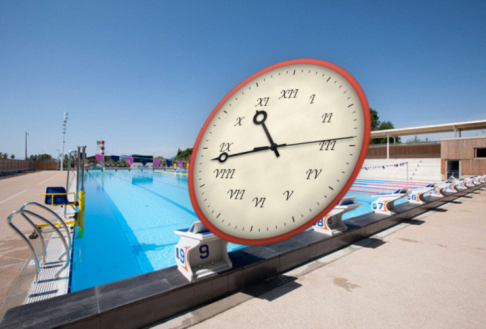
10:43:14
